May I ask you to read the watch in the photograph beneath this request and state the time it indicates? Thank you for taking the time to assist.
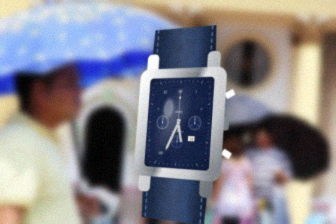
5:34
